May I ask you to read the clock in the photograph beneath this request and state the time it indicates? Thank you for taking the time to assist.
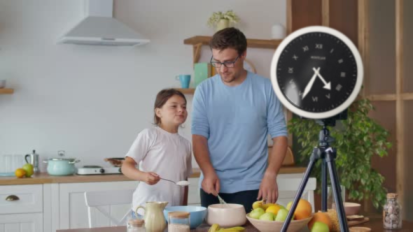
4:34
